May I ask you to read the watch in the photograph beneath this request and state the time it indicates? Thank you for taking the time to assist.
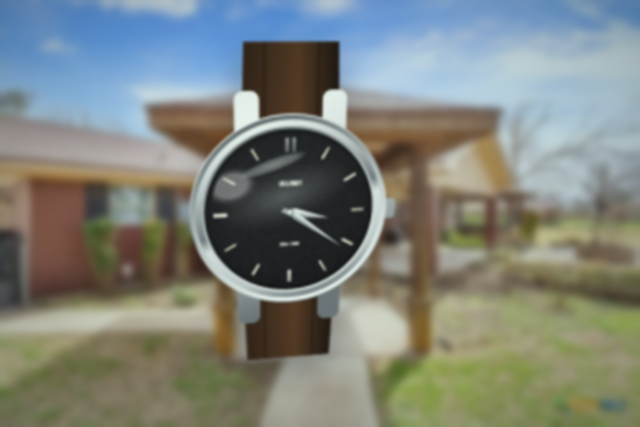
3:21
